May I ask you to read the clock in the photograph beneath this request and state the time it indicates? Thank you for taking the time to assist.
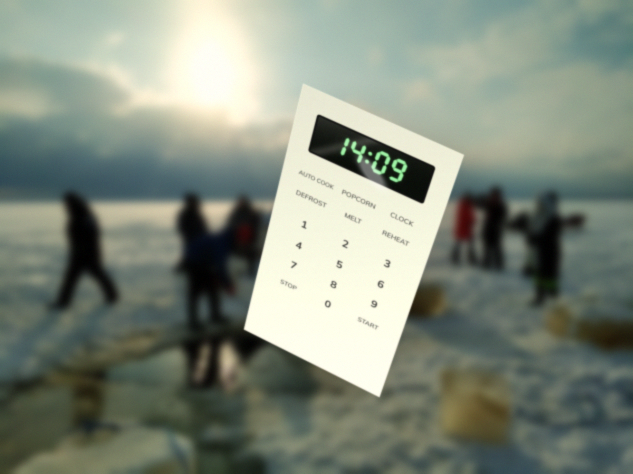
14:09
